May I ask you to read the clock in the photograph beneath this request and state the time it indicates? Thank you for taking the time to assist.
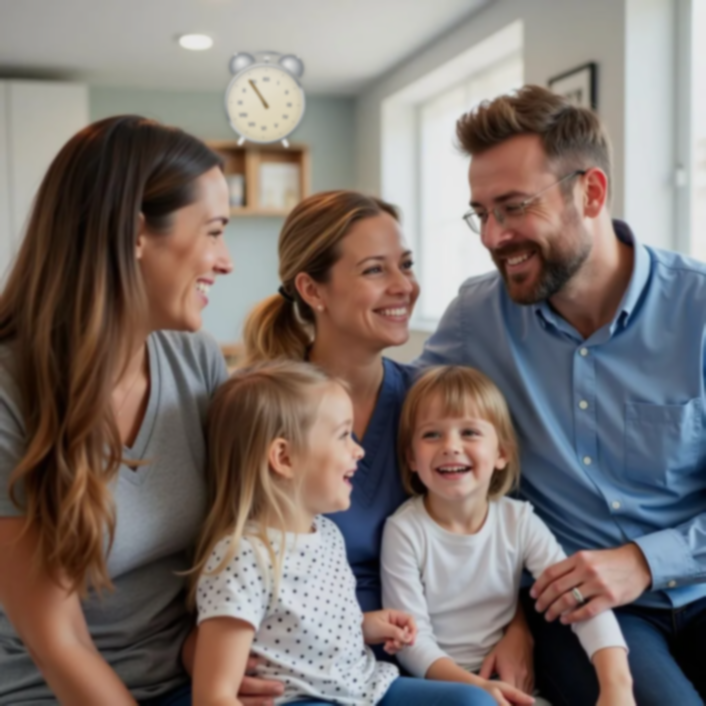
10:54
